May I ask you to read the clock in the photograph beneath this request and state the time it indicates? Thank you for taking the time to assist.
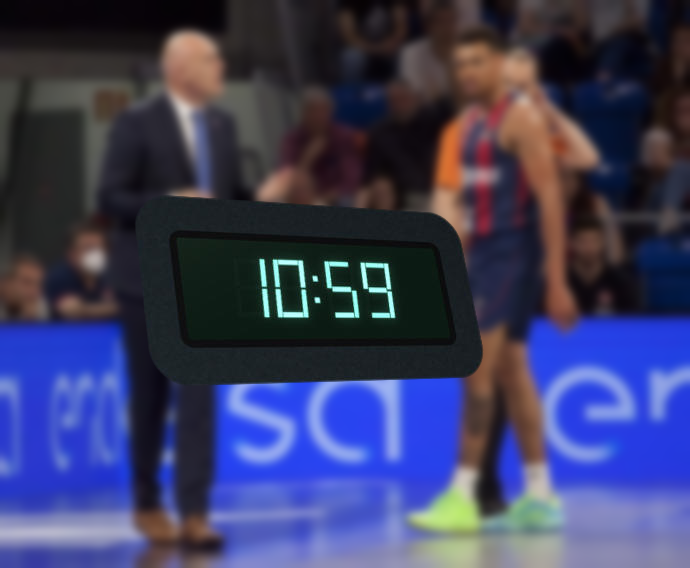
10:59
